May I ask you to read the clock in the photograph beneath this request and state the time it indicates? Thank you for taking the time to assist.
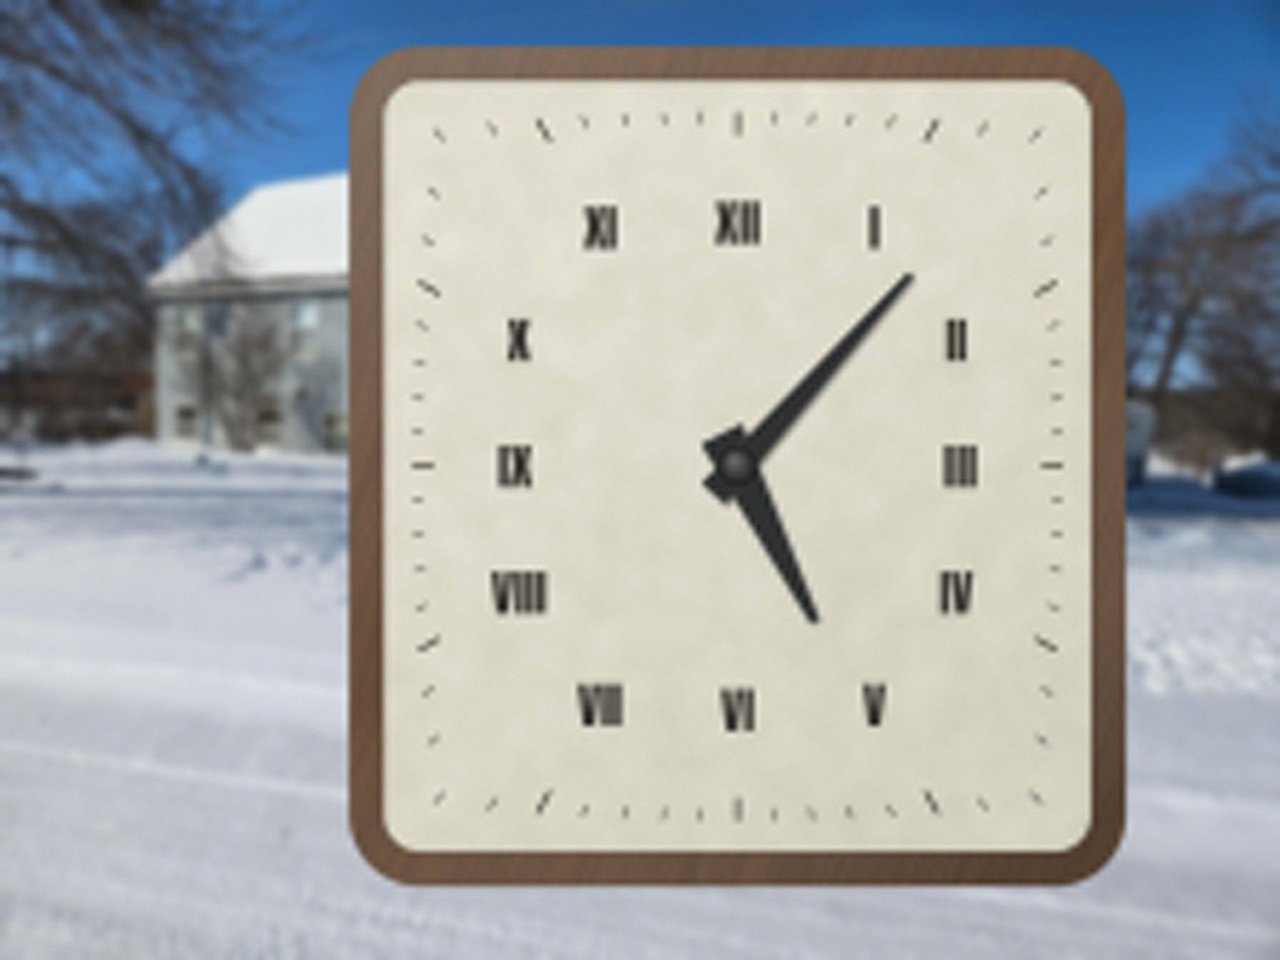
5:07
